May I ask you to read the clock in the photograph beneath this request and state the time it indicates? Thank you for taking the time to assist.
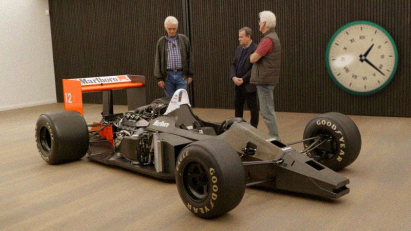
1:22
